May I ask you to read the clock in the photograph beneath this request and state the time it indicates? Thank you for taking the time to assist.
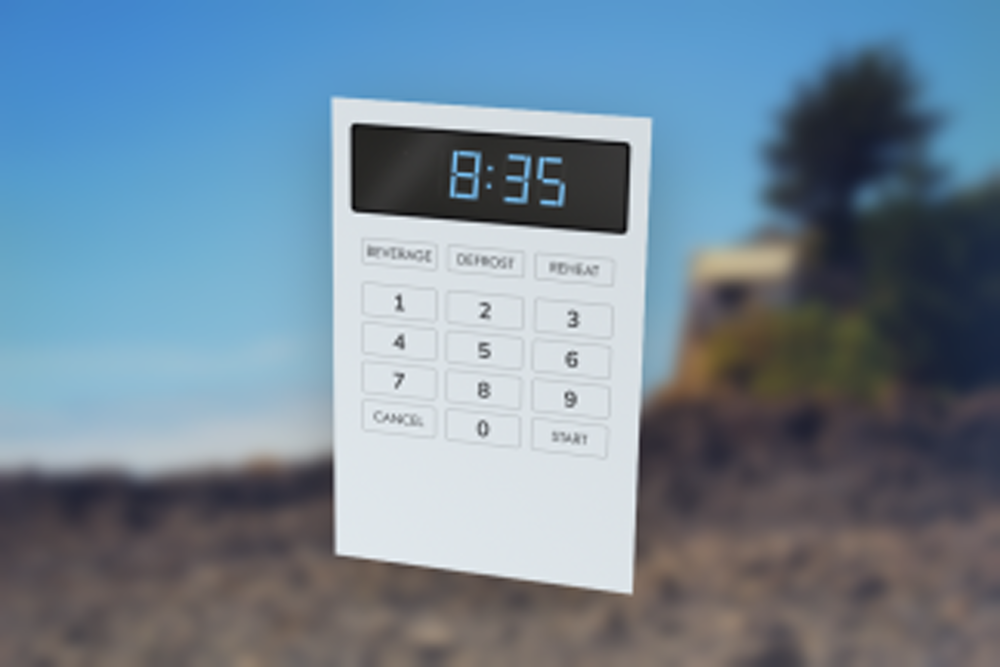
8:35
